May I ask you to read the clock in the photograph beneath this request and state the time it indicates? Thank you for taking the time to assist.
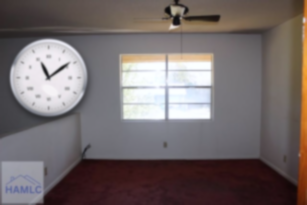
11:09
